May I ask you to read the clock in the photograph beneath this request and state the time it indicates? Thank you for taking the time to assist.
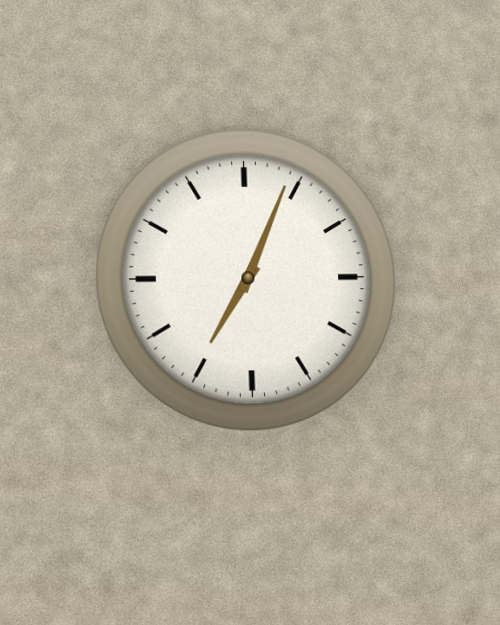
7:04
